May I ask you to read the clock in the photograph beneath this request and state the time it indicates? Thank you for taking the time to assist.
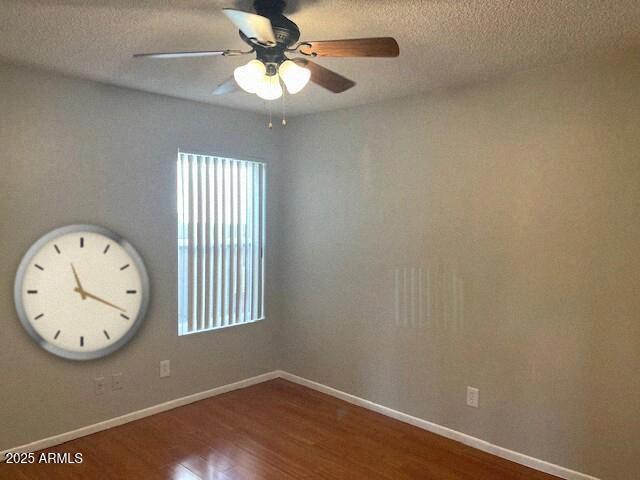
11:19
